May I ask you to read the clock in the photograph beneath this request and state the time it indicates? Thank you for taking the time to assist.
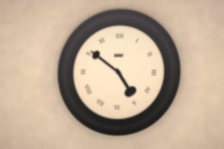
4:51
